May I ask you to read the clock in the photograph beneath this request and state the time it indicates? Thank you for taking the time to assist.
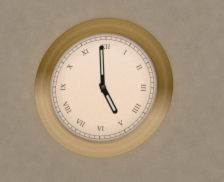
4:59
